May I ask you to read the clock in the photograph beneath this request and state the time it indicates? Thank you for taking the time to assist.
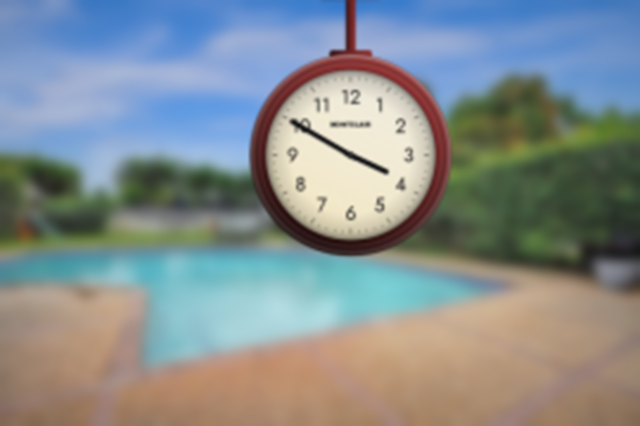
3:50
